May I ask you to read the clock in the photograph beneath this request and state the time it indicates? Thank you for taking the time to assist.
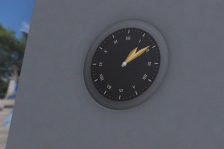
1:09
